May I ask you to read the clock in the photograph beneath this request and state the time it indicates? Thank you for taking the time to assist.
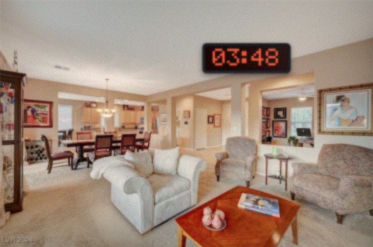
3:48
